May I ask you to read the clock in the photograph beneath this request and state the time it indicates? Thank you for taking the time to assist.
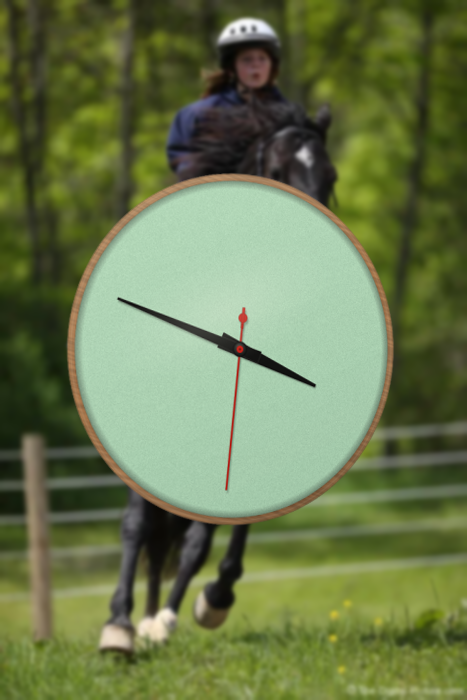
3:48:31
